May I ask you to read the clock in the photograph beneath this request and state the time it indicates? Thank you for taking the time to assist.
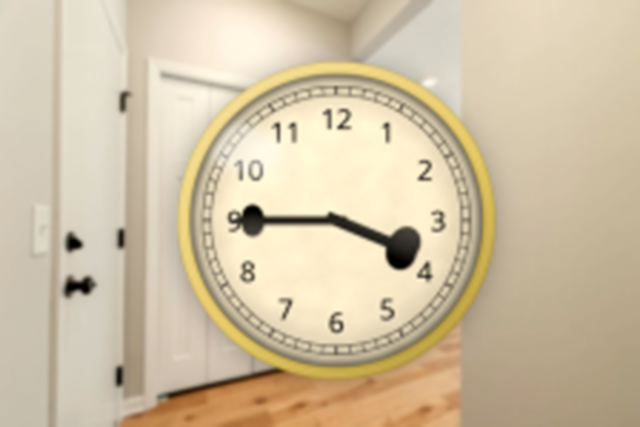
3:45
